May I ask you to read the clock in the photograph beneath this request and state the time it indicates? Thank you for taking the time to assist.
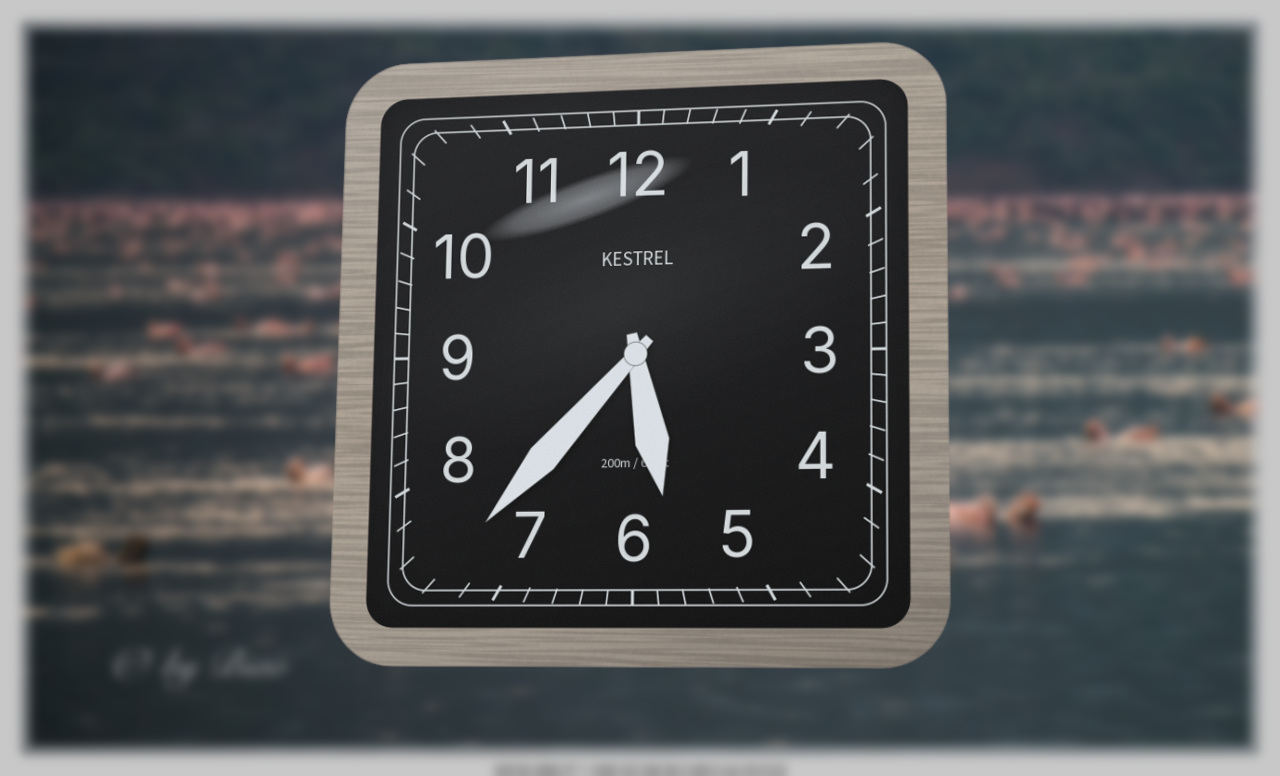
5:37
